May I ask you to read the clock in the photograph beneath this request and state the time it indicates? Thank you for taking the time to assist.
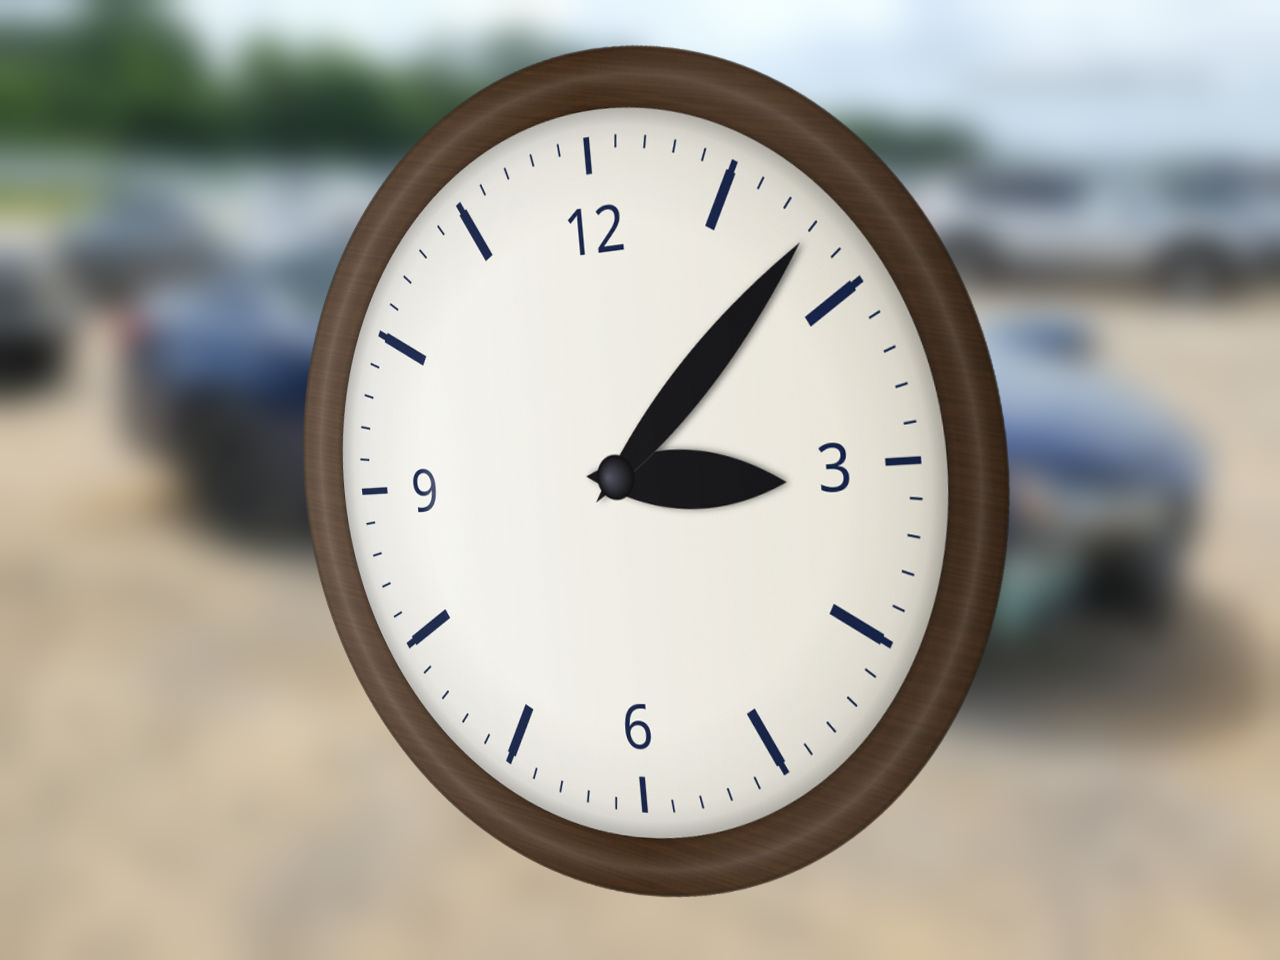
3:08
